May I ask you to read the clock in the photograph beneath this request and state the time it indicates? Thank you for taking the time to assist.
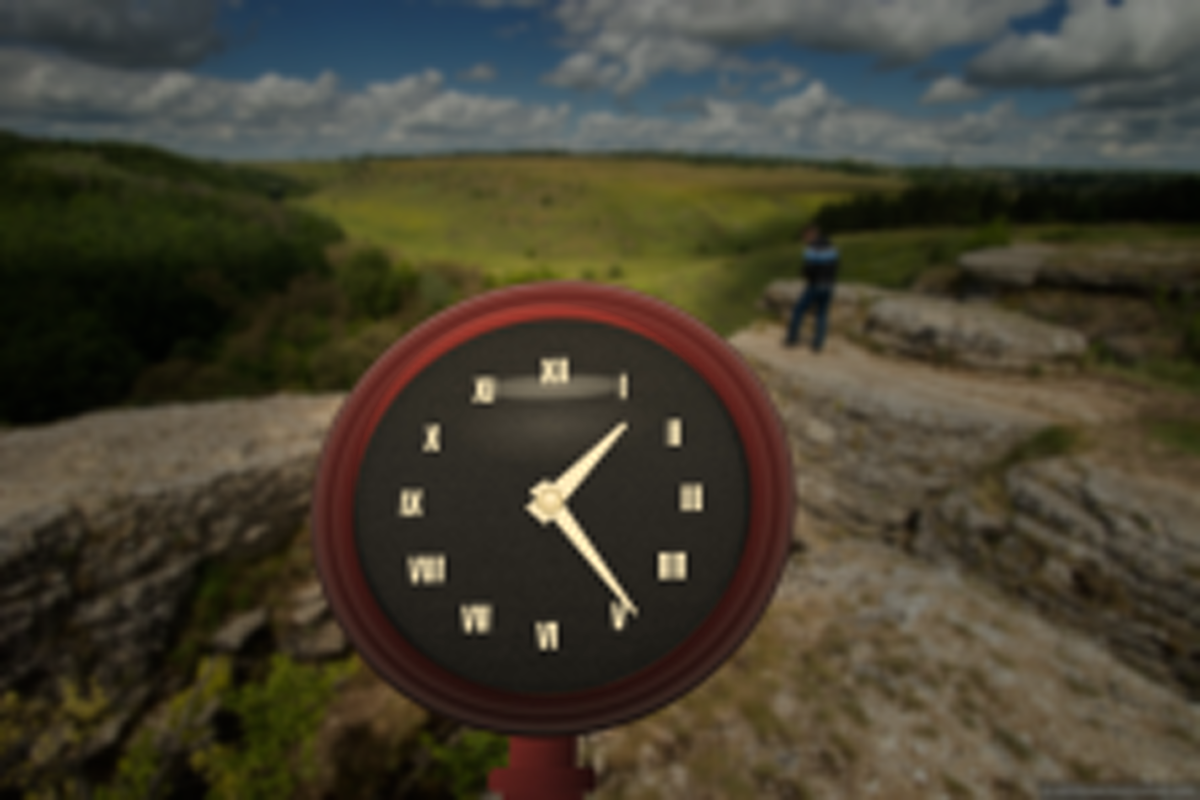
1:24
